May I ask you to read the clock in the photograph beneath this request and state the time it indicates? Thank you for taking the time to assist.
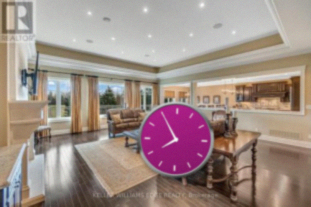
7:55
